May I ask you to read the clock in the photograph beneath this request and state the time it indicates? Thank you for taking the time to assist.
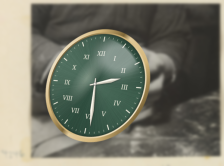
2:29
